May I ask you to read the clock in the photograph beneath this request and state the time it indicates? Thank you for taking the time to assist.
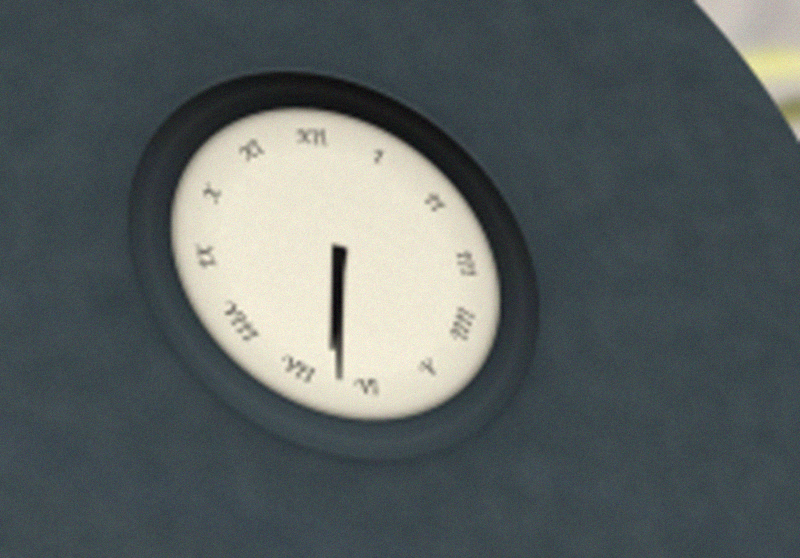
6:32
